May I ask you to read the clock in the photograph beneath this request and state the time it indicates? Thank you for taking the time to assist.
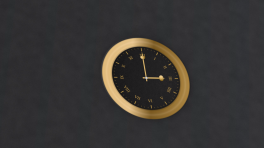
3:00
